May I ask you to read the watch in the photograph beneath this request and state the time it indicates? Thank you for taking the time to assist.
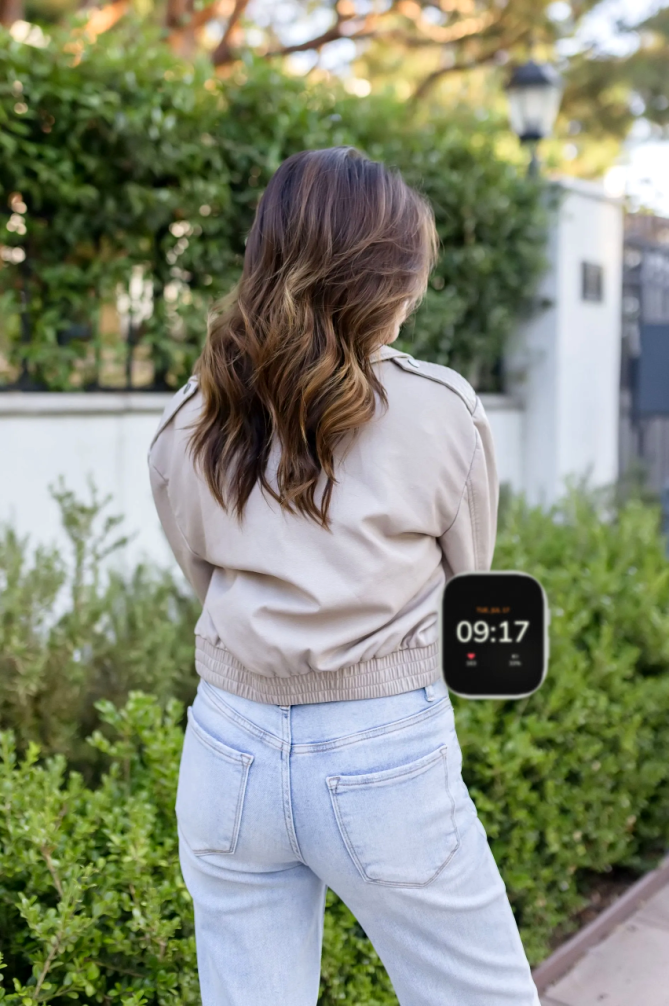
9:17
